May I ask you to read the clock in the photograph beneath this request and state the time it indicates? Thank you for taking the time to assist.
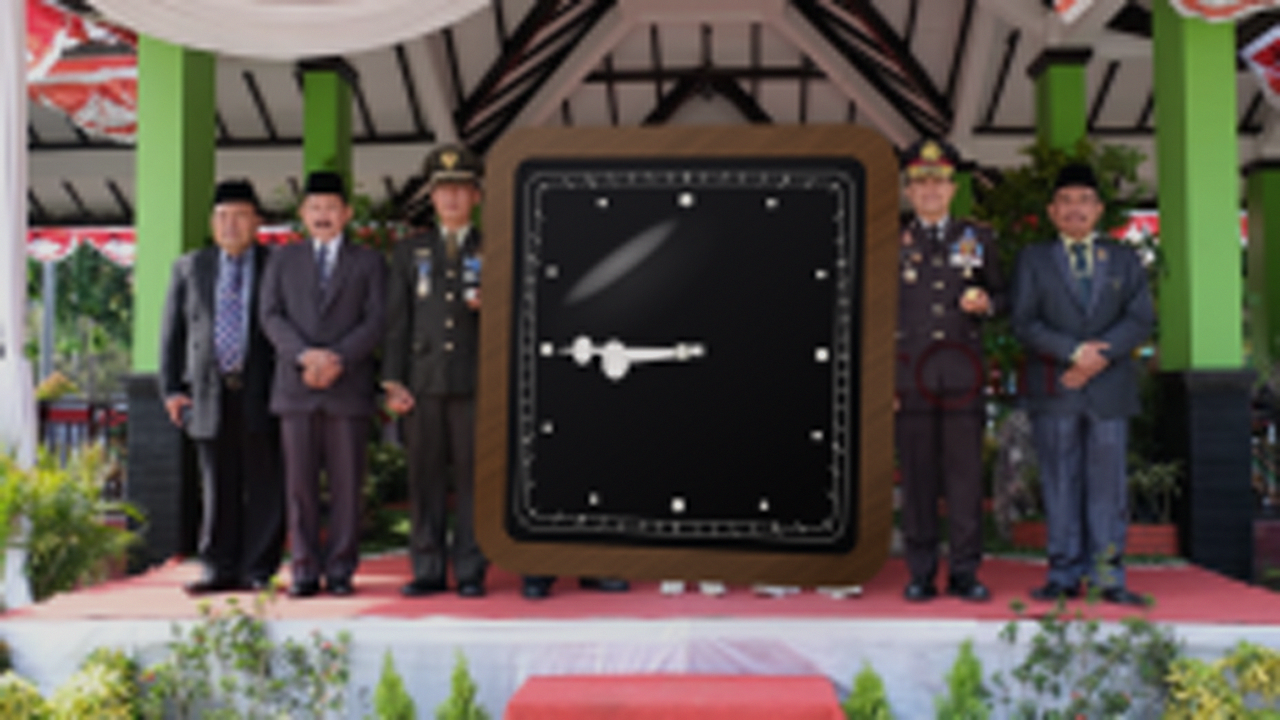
8:45
